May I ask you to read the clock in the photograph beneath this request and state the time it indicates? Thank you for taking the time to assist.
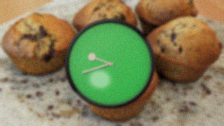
9:42
